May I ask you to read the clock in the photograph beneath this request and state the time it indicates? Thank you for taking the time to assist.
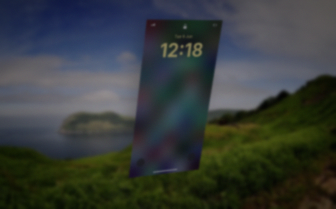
12:18
